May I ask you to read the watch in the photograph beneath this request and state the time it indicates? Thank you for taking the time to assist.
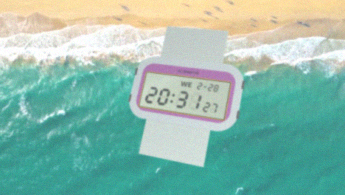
20:31:27
